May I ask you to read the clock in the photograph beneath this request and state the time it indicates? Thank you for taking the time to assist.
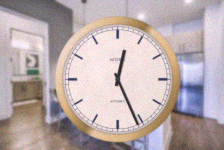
12:26
